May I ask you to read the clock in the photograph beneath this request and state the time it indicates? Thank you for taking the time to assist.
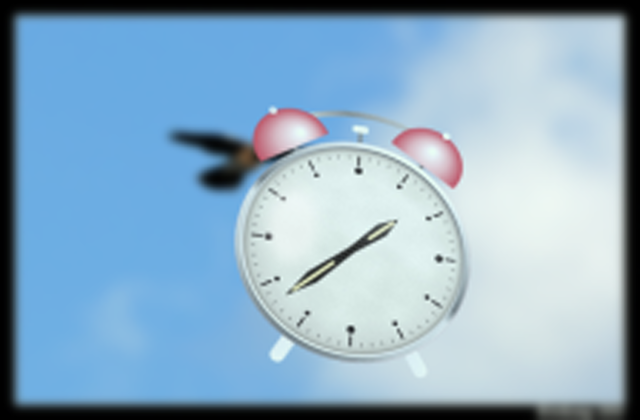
1:38
